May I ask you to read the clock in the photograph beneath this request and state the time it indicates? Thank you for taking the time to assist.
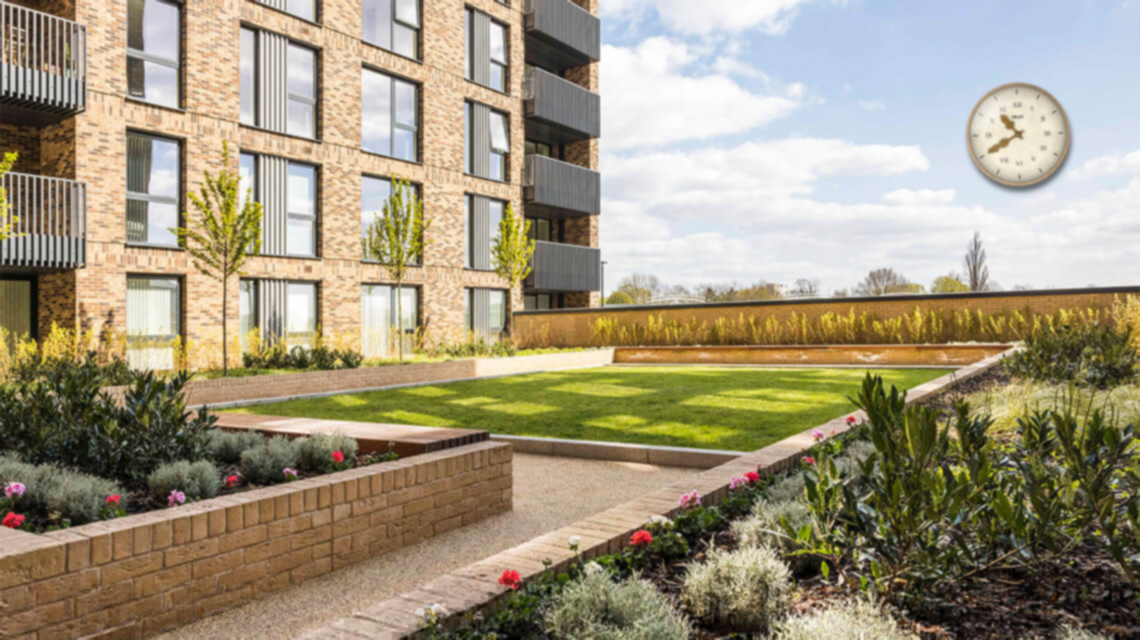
10:40
